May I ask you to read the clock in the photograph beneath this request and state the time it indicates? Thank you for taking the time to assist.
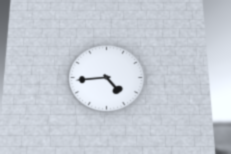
4:44
